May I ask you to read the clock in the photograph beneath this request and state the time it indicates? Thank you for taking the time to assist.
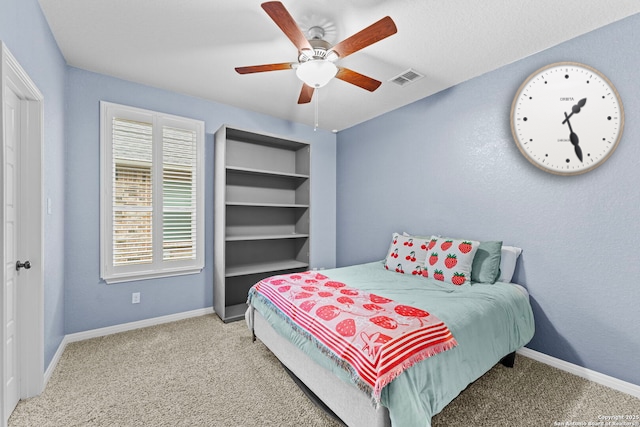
1:27
